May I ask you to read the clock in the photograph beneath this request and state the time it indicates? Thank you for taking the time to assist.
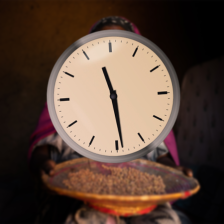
11:29
